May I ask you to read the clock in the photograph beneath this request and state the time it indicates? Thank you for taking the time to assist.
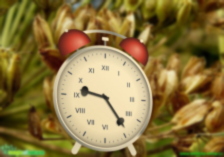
9:24
